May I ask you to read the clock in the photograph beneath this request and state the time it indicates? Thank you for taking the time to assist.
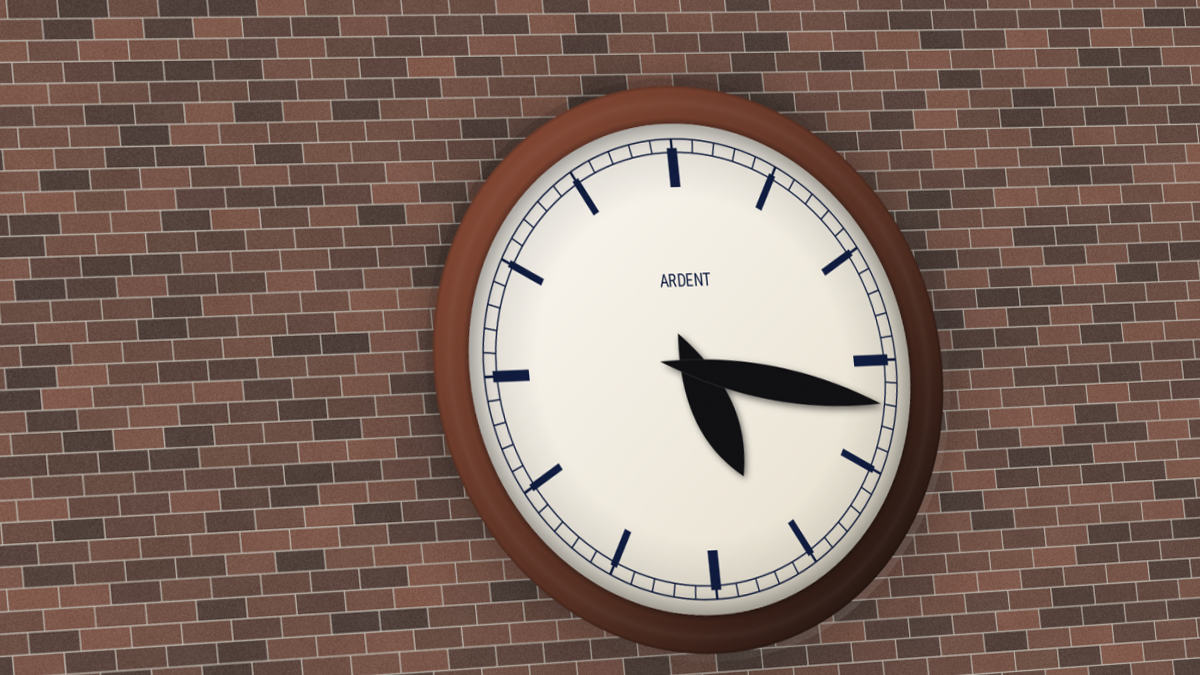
5:17
